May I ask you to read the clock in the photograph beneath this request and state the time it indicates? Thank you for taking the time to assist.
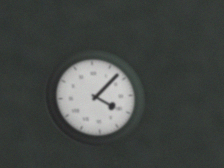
4:08
